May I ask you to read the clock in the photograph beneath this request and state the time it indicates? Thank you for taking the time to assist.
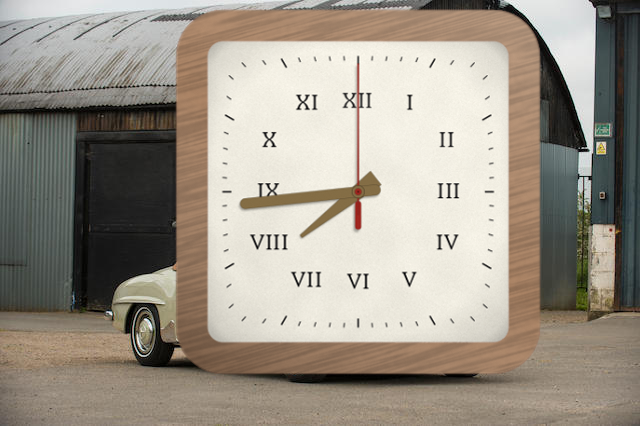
7:44:00
